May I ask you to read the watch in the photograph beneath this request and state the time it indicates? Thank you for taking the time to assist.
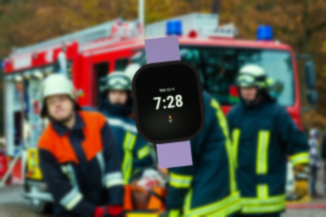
7:28
